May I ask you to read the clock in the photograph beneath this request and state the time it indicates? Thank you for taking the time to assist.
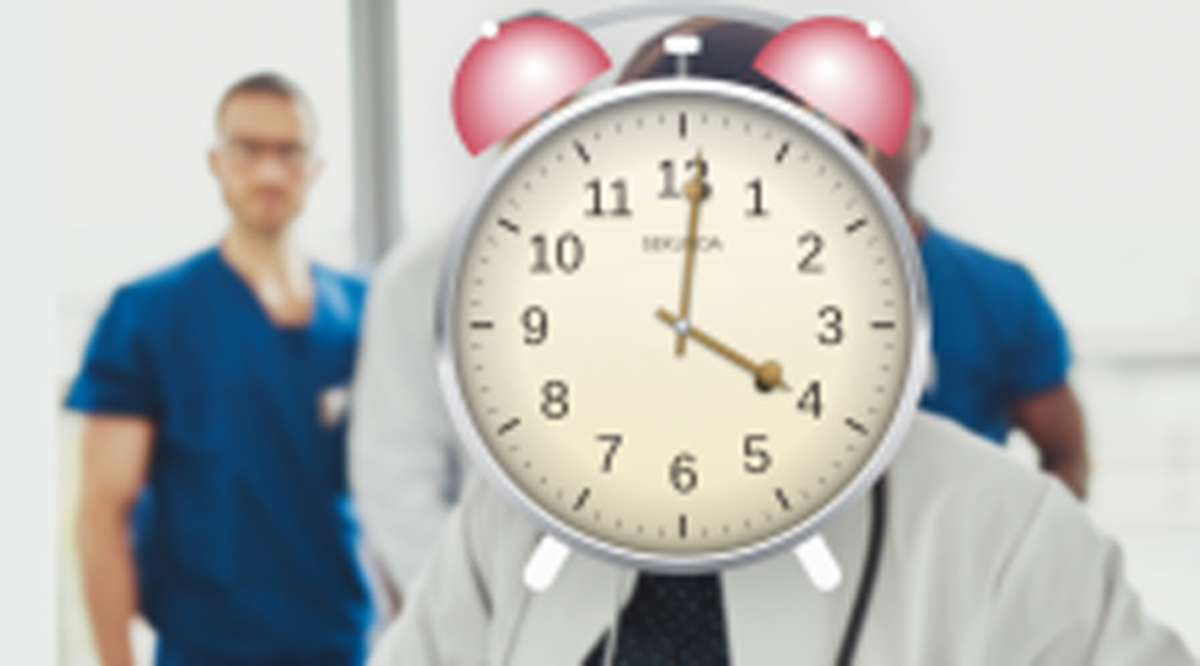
4:01
